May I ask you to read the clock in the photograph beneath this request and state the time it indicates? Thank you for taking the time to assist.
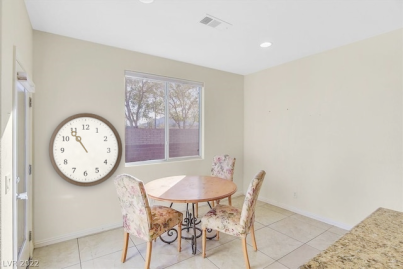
10:54
